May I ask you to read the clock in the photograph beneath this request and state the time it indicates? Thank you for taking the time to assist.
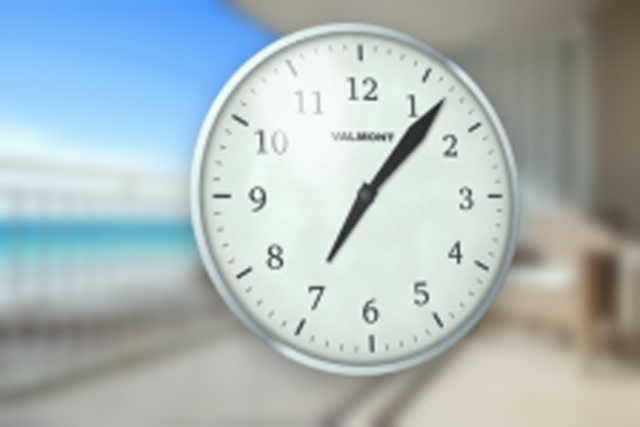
7:07
